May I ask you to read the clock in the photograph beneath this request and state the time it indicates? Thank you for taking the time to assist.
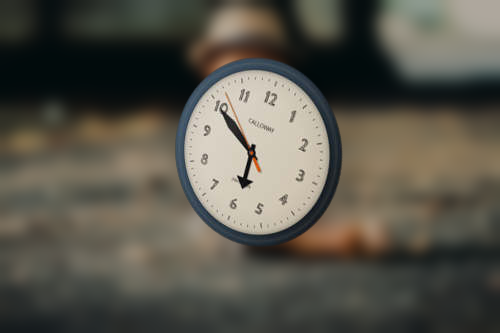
5:49:52
